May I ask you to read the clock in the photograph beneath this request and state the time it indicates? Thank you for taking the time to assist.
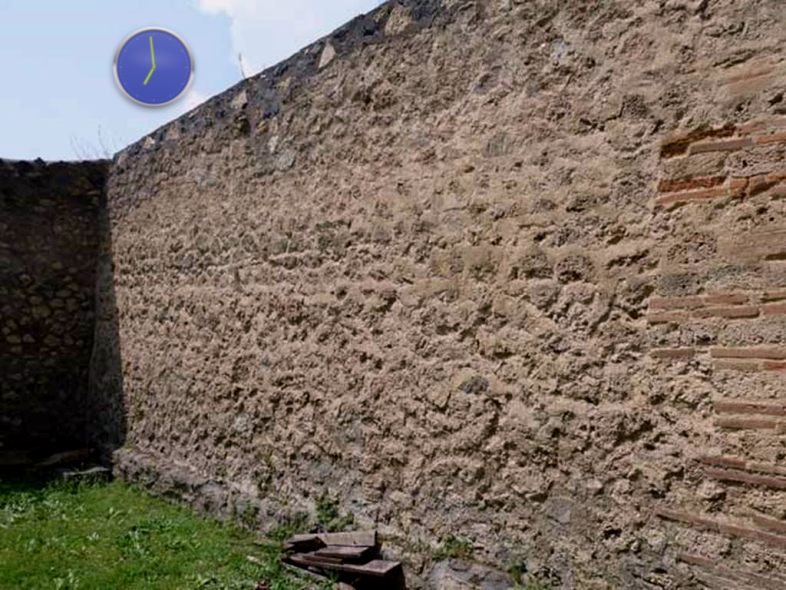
6:59
